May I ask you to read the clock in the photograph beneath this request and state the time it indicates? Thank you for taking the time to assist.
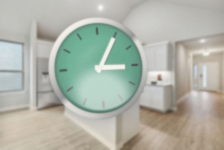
3:05
